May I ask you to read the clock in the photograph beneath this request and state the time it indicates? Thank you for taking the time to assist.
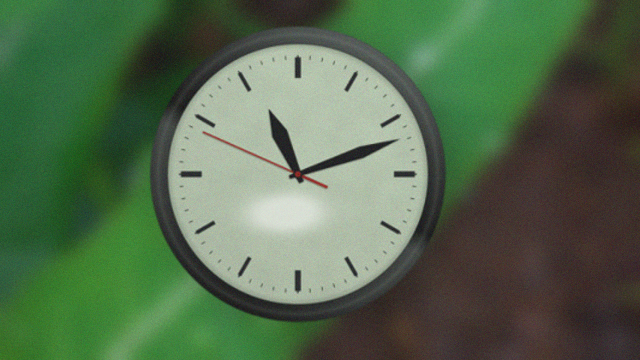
11:11:49
